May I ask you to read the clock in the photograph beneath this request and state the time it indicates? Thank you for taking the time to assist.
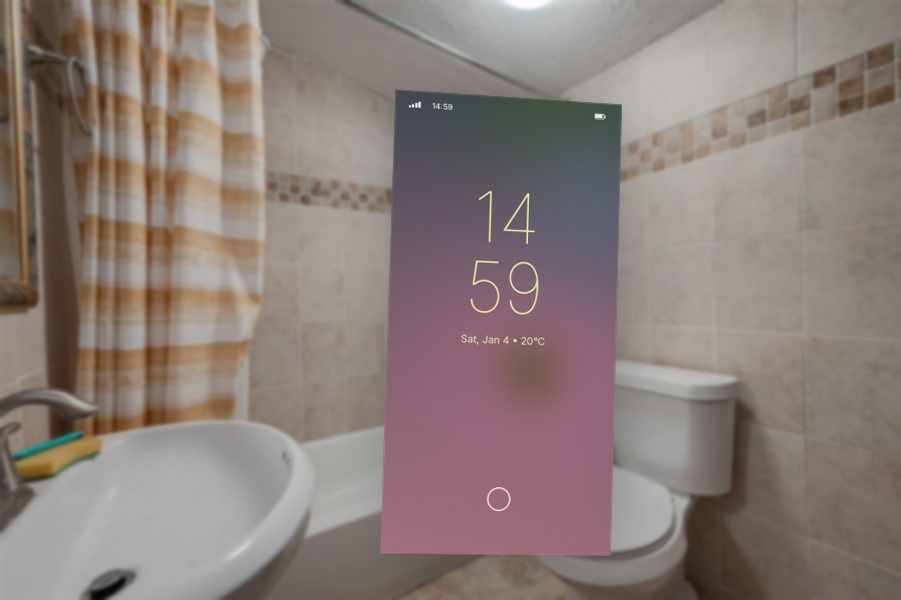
14:59
